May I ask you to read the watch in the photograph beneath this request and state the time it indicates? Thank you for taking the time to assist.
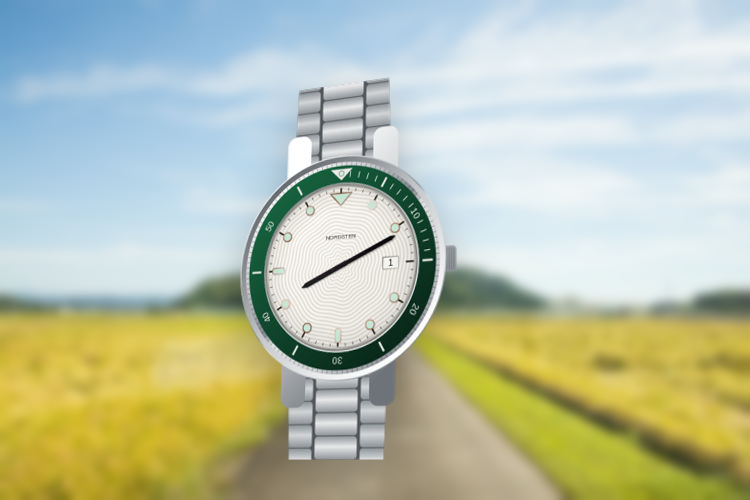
8:11
